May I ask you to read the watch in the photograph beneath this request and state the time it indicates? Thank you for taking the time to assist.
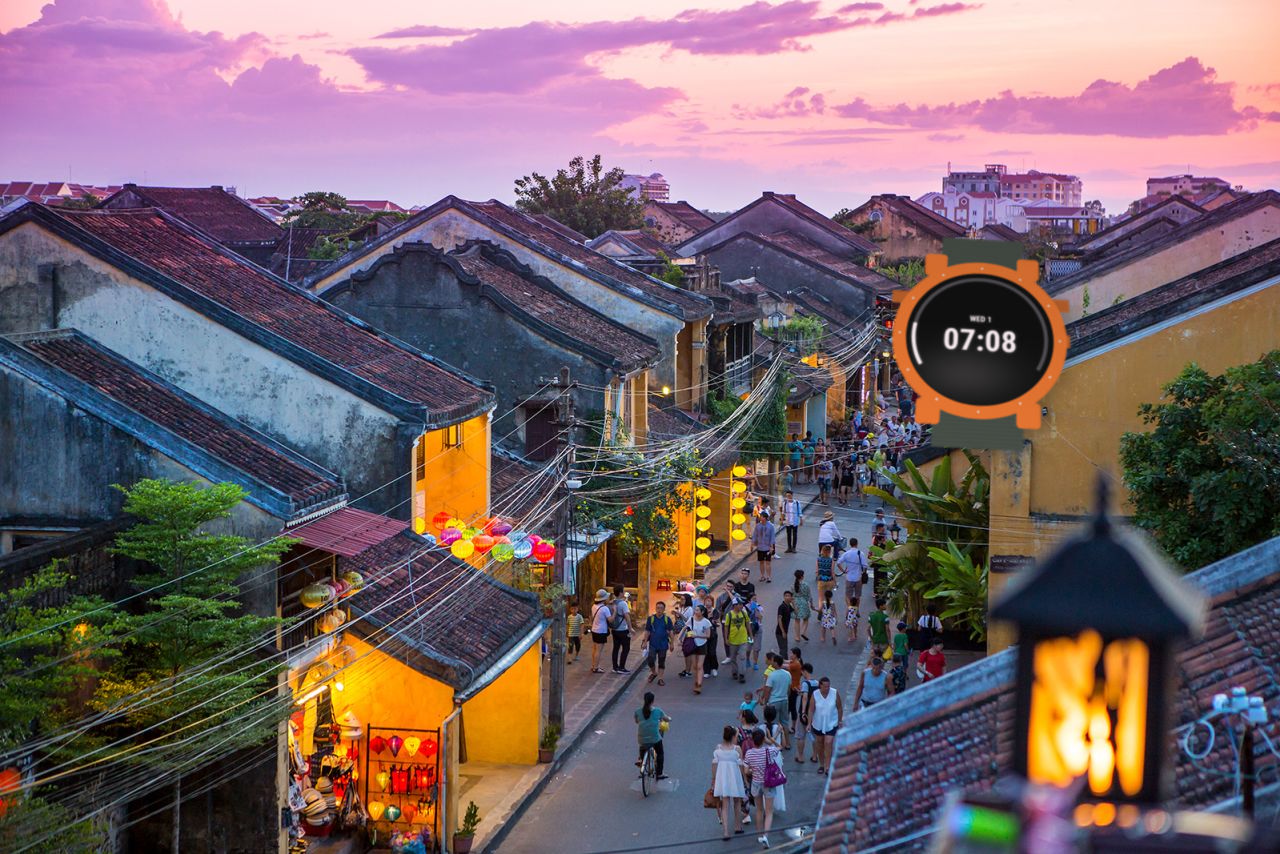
7:08
